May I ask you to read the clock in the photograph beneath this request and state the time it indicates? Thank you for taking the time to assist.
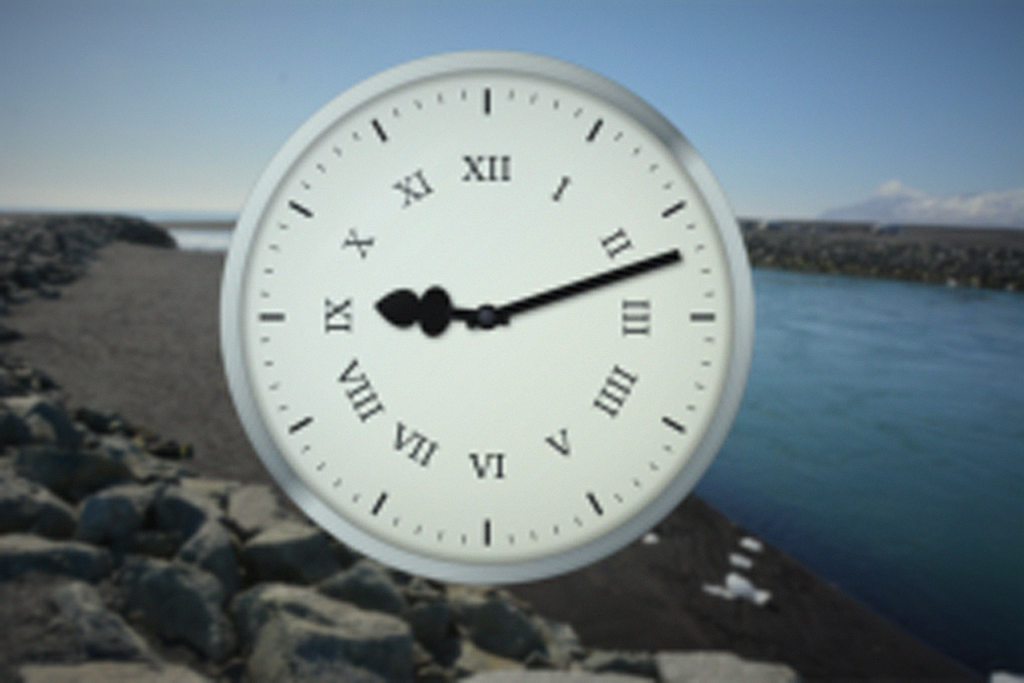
9:12
